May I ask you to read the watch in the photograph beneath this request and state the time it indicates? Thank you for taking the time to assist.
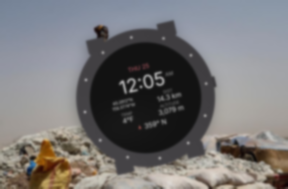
12:05
